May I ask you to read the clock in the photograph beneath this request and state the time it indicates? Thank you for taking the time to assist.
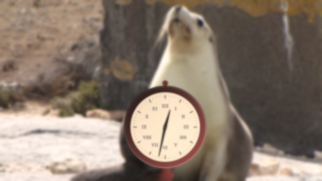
12:32
